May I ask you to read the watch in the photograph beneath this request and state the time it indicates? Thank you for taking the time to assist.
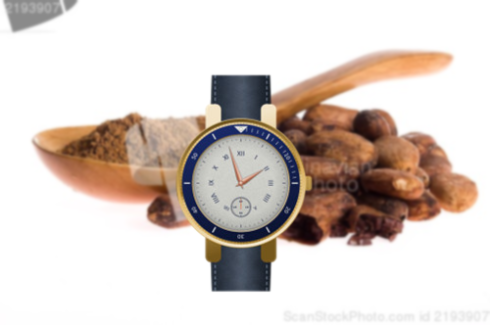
1:57
